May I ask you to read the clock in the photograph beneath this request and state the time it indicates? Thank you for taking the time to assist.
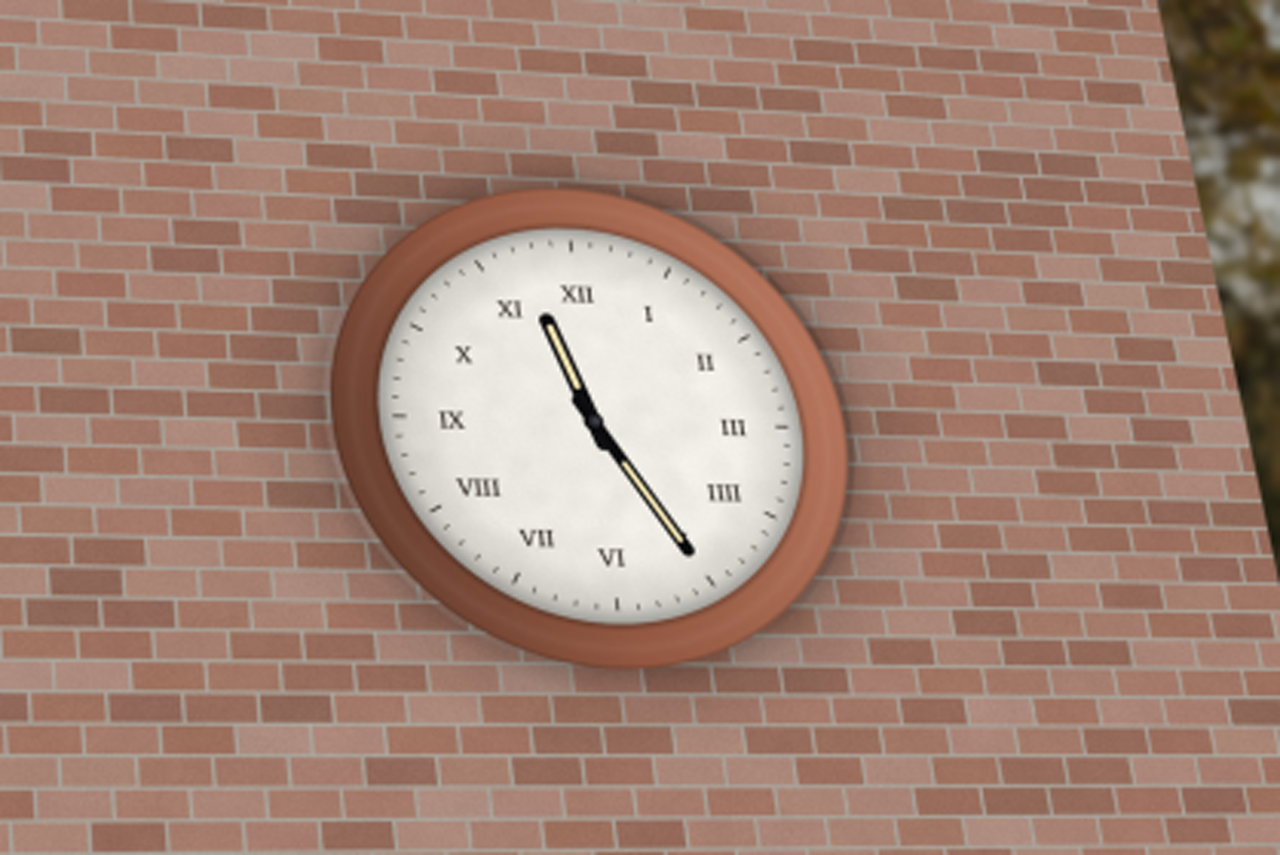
11:25
